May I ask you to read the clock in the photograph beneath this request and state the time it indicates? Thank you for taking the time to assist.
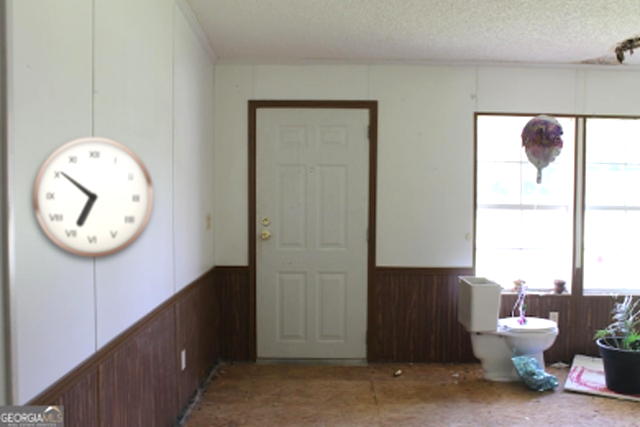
6:51
